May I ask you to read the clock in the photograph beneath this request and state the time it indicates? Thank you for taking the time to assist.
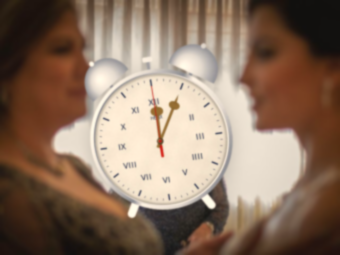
12:05:00
